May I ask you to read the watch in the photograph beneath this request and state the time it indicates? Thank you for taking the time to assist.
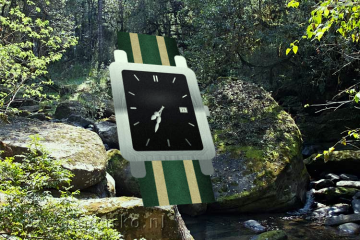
7:34
